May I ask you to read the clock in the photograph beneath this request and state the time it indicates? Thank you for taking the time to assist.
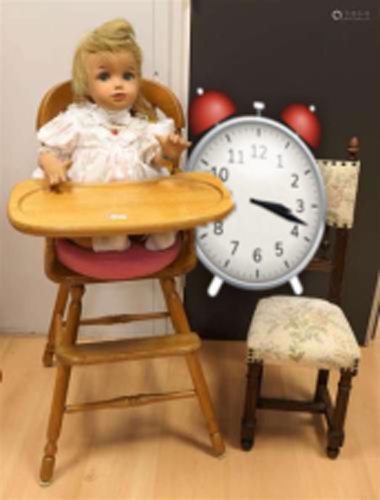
3:18
